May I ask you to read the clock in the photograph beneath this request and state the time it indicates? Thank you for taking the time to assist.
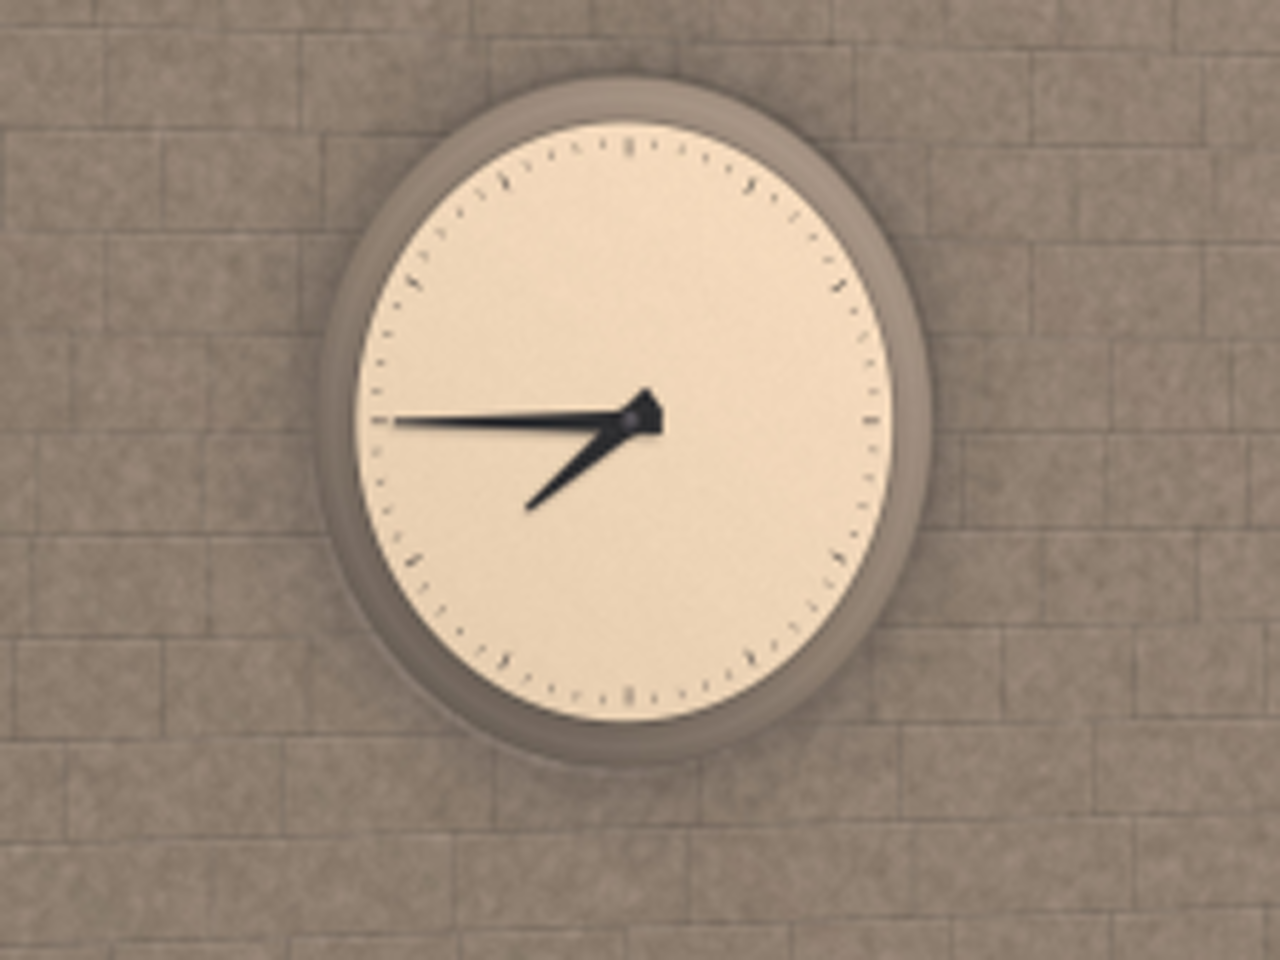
7:45
